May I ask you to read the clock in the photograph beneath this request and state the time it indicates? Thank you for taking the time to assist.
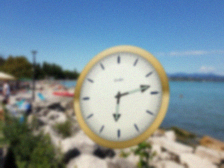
6:13
